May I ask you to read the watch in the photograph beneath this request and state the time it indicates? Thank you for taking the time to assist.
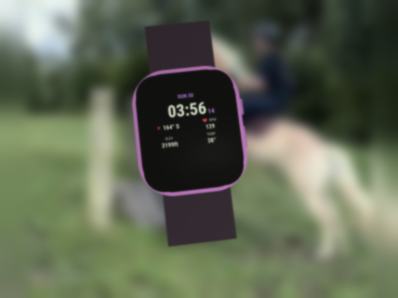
3:56
